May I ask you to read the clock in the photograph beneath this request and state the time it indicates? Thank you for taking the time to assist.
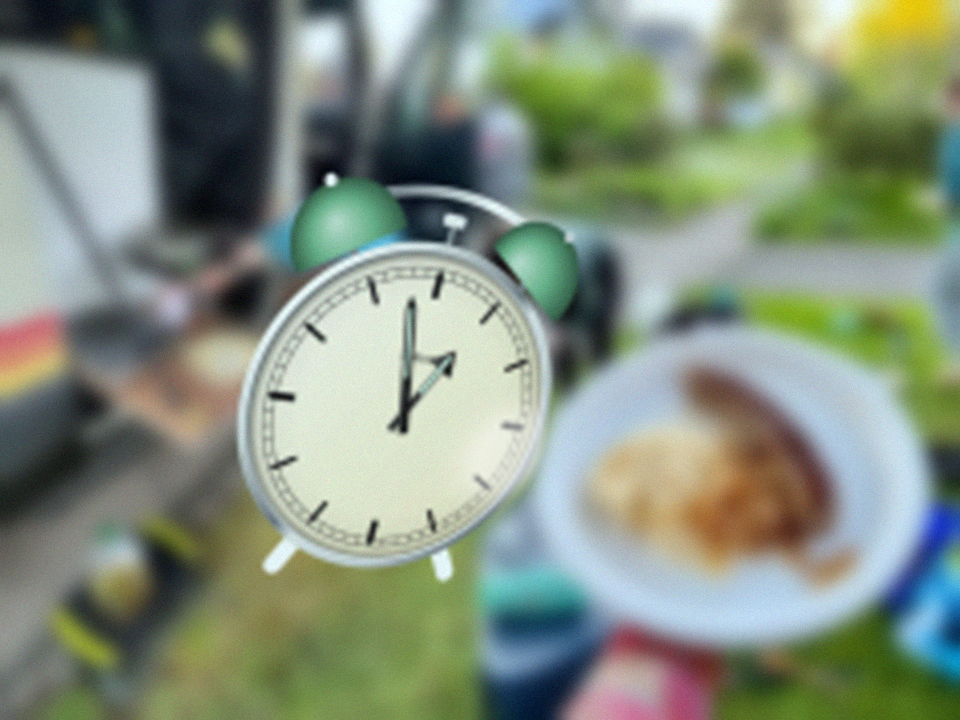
12:58
